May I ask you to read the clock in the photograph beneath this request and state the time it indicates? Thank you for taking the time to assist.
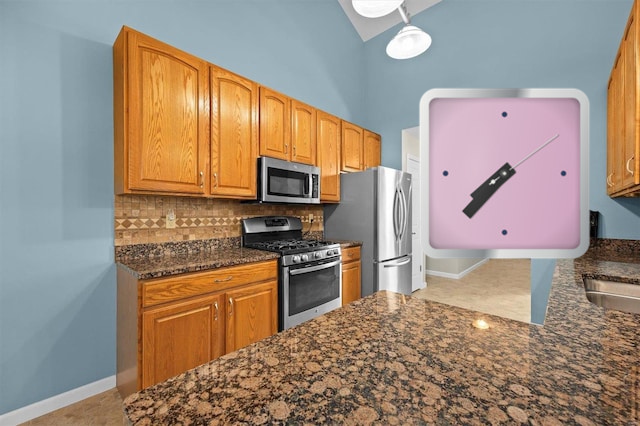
7:37:09
